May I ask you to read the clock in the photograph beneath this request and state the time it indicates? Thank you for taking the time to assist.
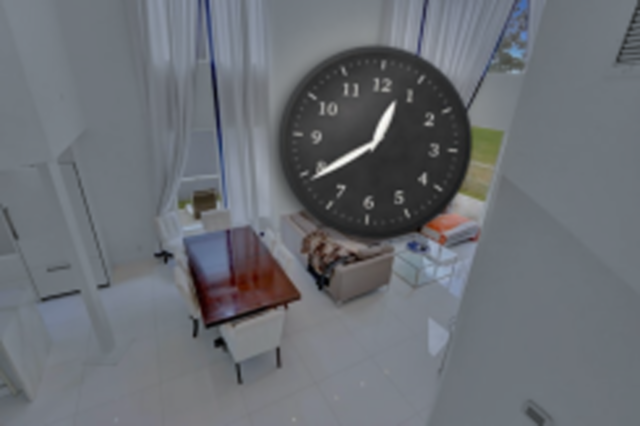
12:39
